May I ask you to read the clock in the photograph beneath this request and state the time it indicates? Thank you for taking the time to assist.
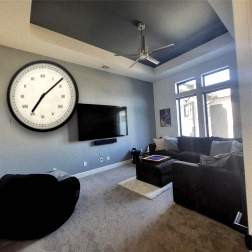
7:08
